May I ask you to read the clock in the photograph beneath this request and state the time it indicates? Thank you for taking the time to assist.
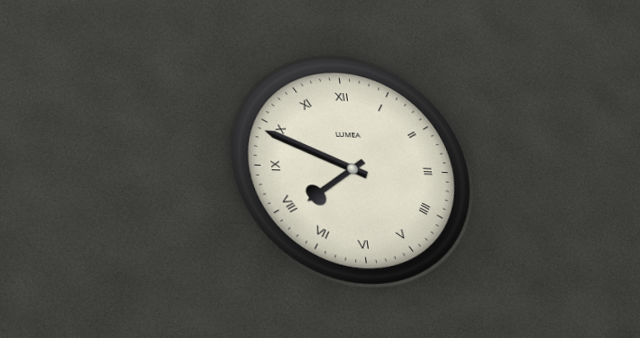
7:49
